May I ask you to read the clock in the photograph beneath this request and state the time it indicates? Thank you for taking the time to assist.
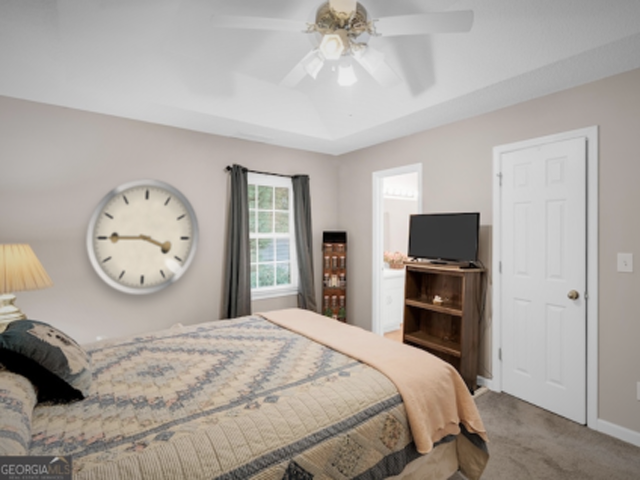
3:45
